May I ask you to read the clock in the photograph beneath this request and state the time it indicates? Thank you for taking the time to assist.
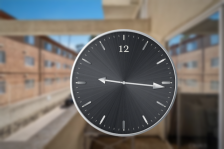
9:16
